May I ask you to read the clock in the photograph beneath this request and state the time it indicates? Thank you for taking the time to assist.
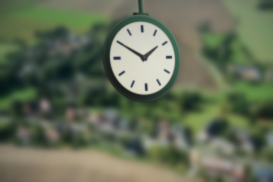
1:50
